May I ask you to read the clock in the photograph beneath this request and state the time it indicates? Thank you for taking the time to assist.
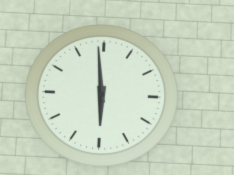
5:59
